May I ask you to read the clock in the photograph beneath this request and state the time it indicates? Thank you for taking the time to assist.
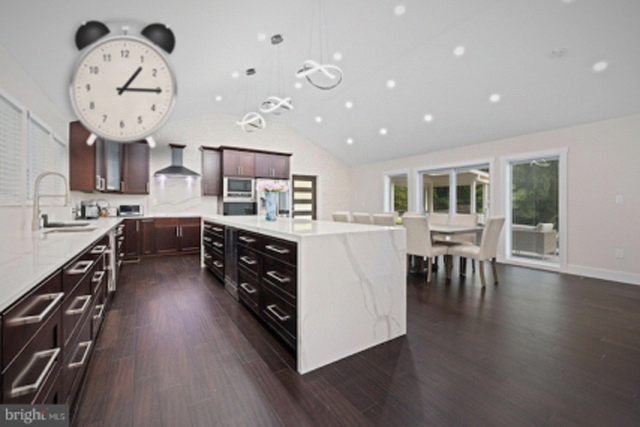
1:15
